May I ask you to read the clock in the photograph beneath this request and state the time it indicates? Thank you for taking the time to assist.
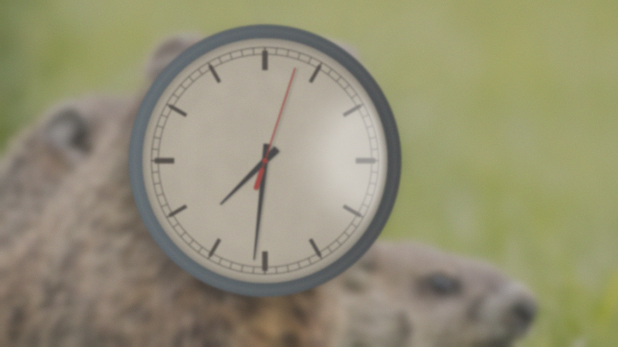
7:31:03
